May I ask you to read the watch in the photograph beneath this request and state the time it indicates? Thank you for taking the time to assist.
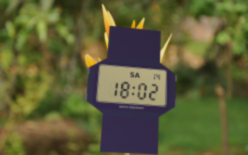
18:02
